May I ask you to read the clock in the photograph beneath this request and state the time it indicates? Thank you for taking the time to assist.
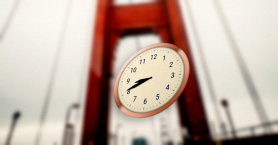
8:41
